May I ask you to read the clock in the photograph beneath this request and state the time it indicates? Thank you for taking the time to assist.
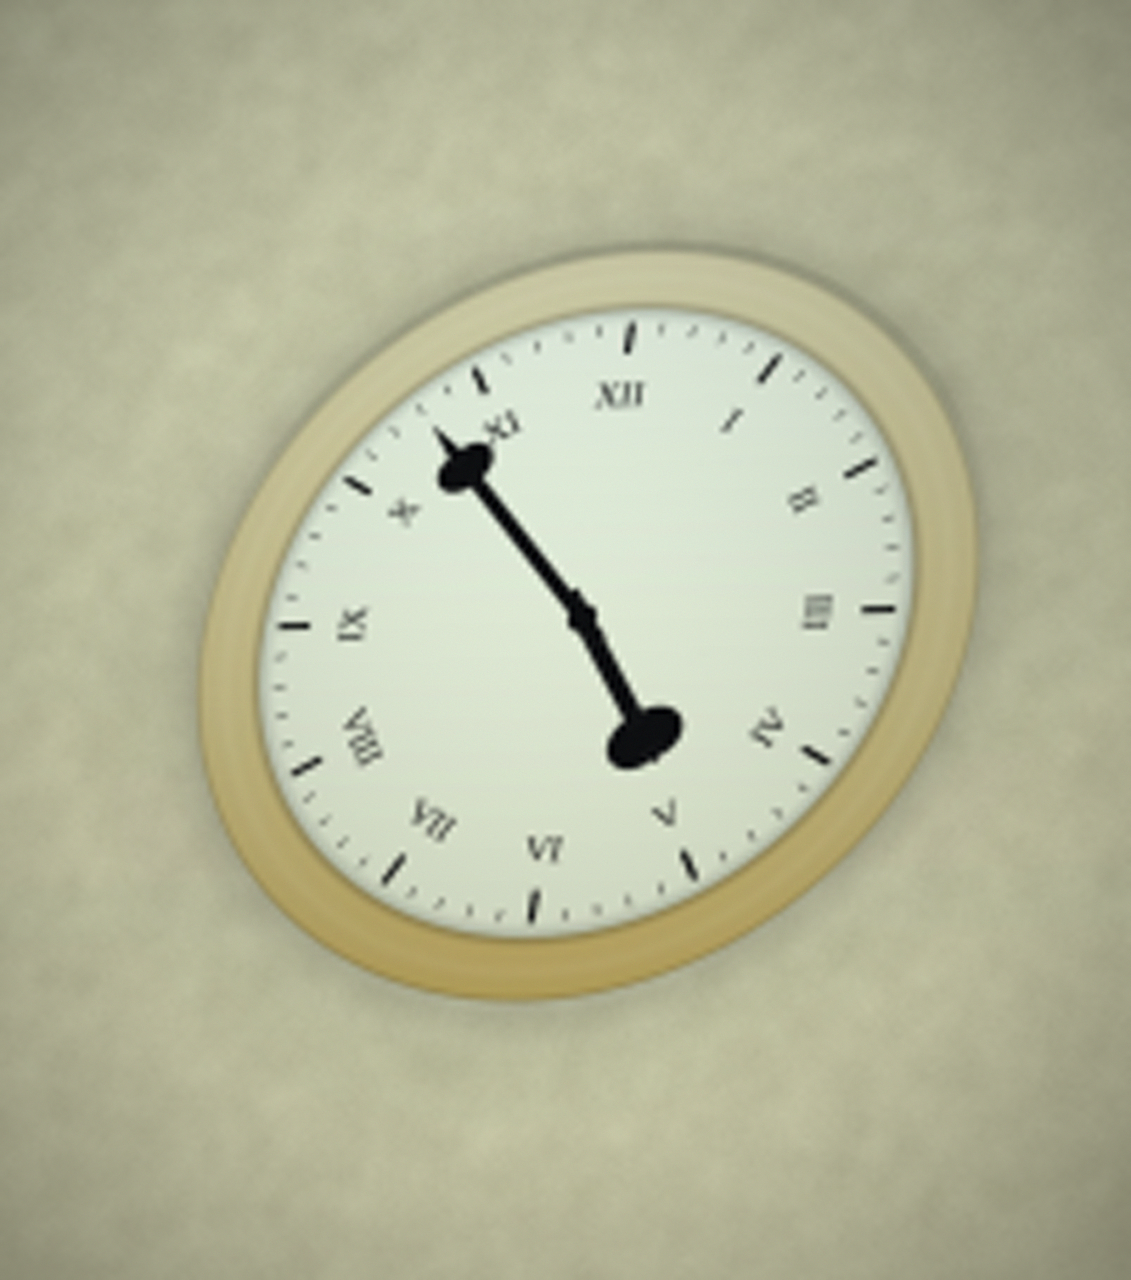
4:53
